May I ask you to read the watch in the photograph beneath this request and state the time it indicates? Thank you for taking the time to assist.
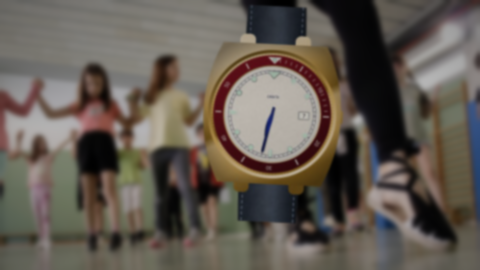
6:32
